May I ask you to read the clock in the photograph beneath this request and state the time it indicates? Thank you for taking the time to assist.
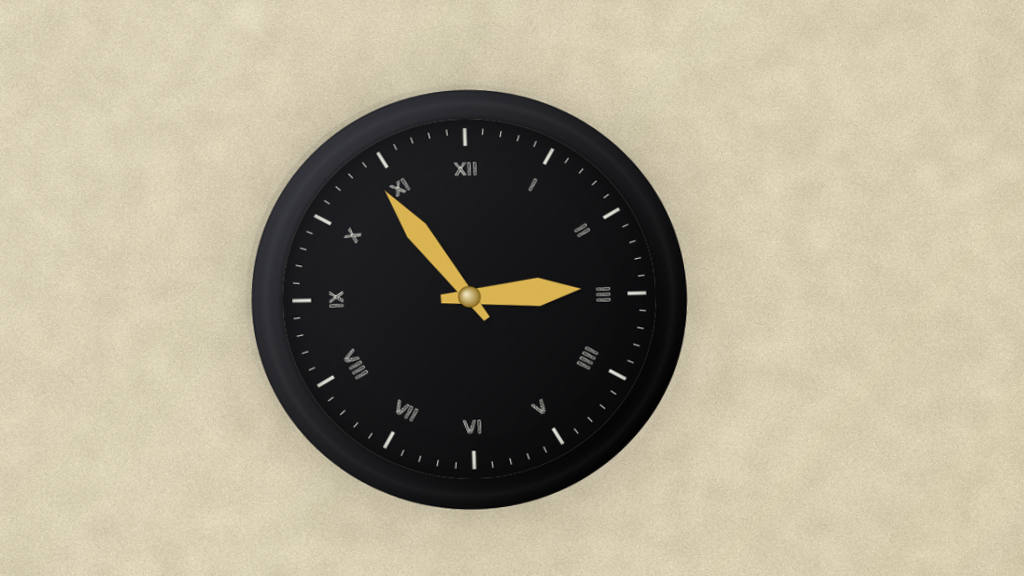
2:54
